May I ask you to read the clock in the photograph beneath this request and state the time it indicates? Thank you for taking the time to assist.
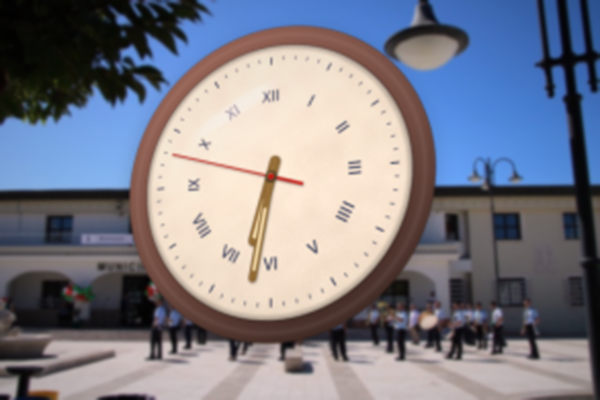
6:31:48
